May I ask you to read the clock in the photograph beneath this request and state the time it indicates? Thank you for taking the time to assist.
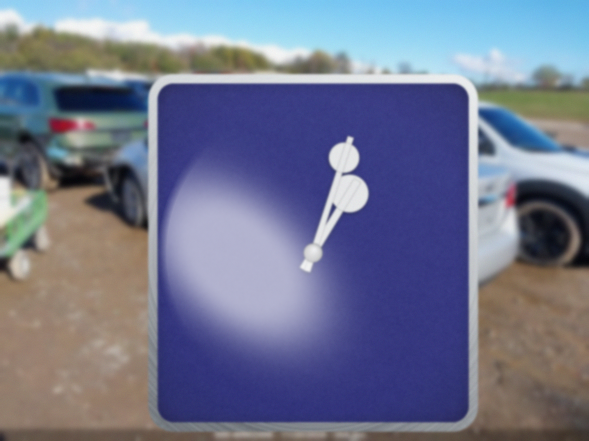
1:03
